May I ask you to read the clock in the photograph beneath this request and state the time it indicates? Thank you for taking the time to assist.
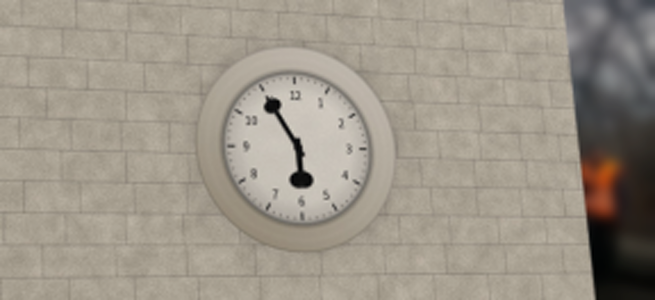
5:55
